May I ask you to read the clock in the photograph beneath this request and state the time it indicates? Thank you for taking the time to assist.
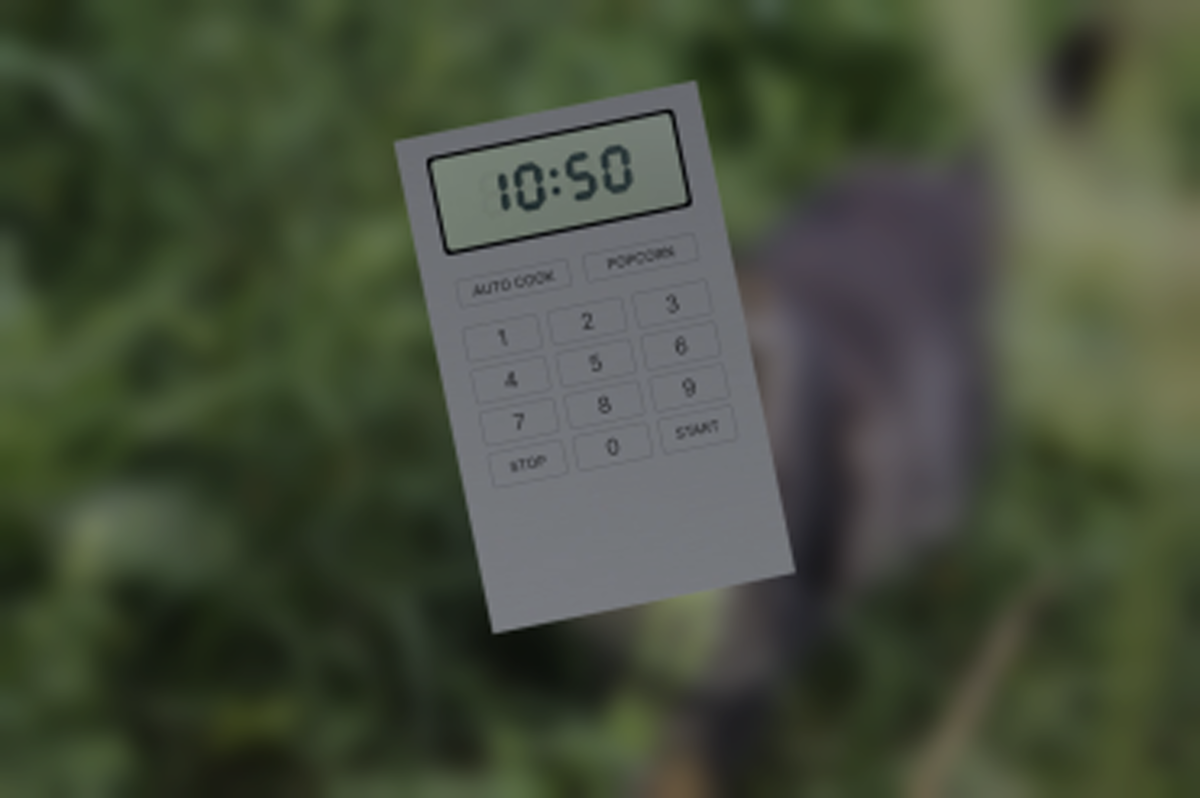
10:50
